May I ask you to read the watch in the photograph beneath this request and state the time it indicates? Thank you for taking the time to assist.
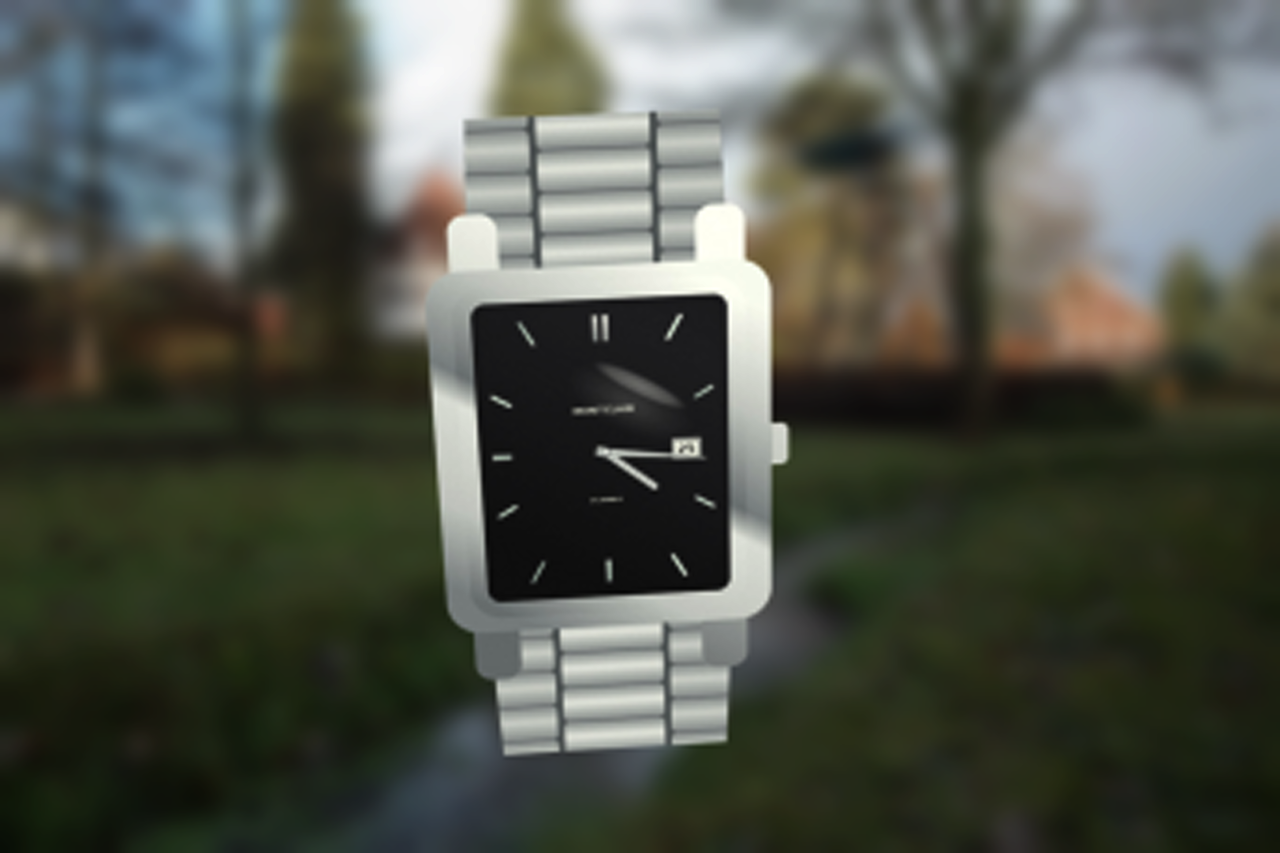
4:16
